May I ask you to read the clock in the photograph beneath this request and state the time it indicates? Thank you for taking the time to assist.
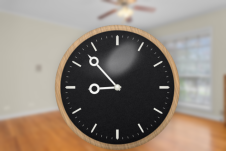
8:53
